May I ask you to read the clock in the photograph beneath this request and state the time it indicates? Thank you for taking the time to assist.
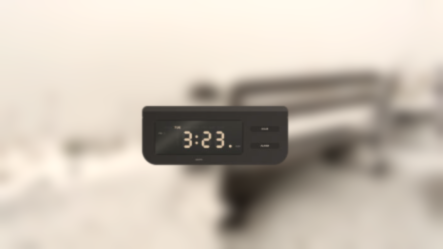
3:23
